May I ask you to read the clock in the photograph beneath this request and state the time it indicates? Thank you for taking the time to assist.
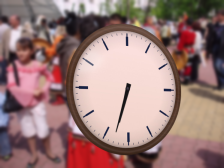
6:33
